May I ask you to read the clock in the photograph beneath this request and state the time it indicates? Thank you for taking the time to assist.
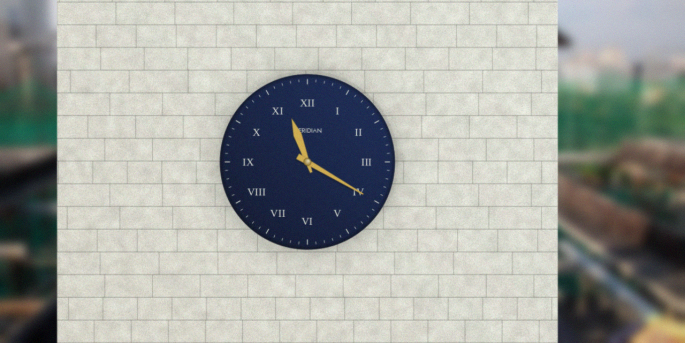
11:20
